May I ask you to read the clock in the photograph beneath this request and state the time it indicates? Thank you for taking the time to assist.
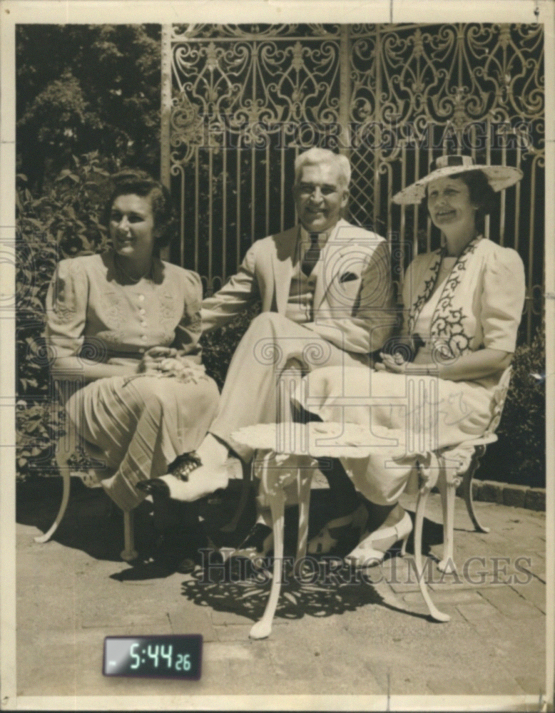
5:44:26
